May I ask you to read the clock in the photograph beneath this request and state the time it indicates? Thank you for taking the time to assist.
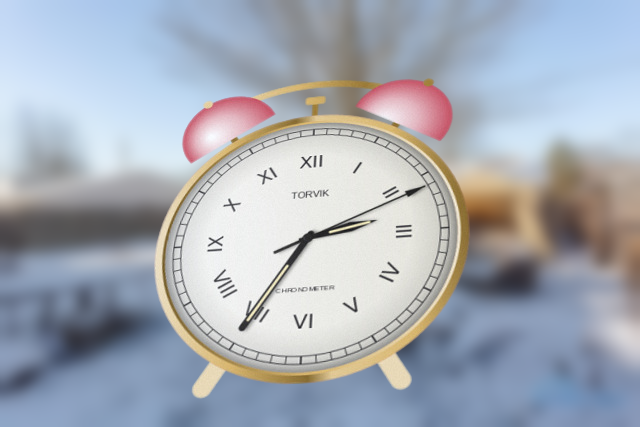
2:35:11
